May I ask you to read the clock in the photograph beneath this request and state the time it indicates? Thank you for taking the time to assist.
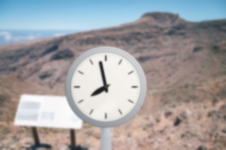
7:58
